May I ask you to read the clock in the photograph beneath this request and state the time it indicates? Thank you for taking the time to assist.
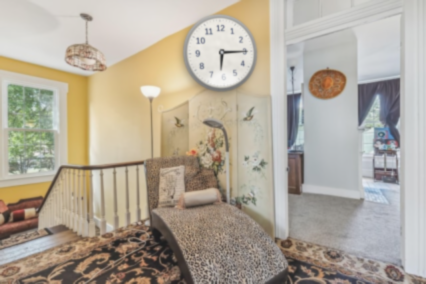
6:15
